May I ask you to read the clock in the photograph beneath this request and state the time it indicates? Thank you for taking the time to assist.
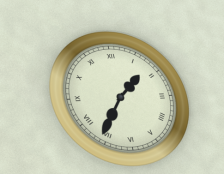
1:36
